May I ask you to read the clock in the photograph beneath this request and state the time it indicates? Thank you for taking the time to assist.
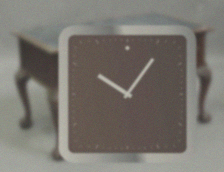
10:06
